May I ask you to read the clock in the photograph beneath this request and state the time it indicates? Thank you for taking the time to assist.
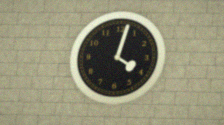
4:02
